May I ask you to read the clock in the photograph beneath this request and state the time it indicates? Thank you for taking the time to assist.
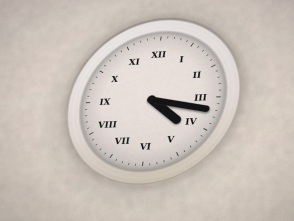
4:17
